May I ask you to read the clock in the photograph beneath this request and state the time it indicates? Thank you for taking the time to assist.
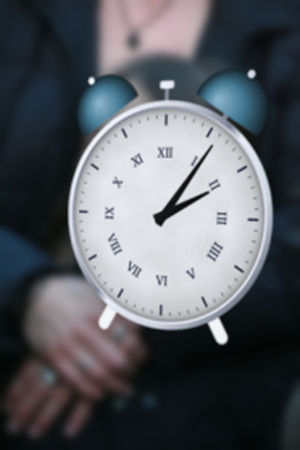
2:06
